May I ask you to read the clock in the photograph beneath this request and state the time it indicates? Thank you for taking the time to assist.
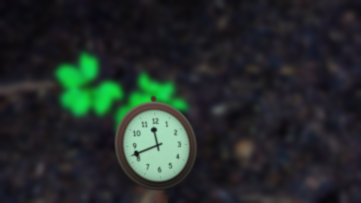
11:42
